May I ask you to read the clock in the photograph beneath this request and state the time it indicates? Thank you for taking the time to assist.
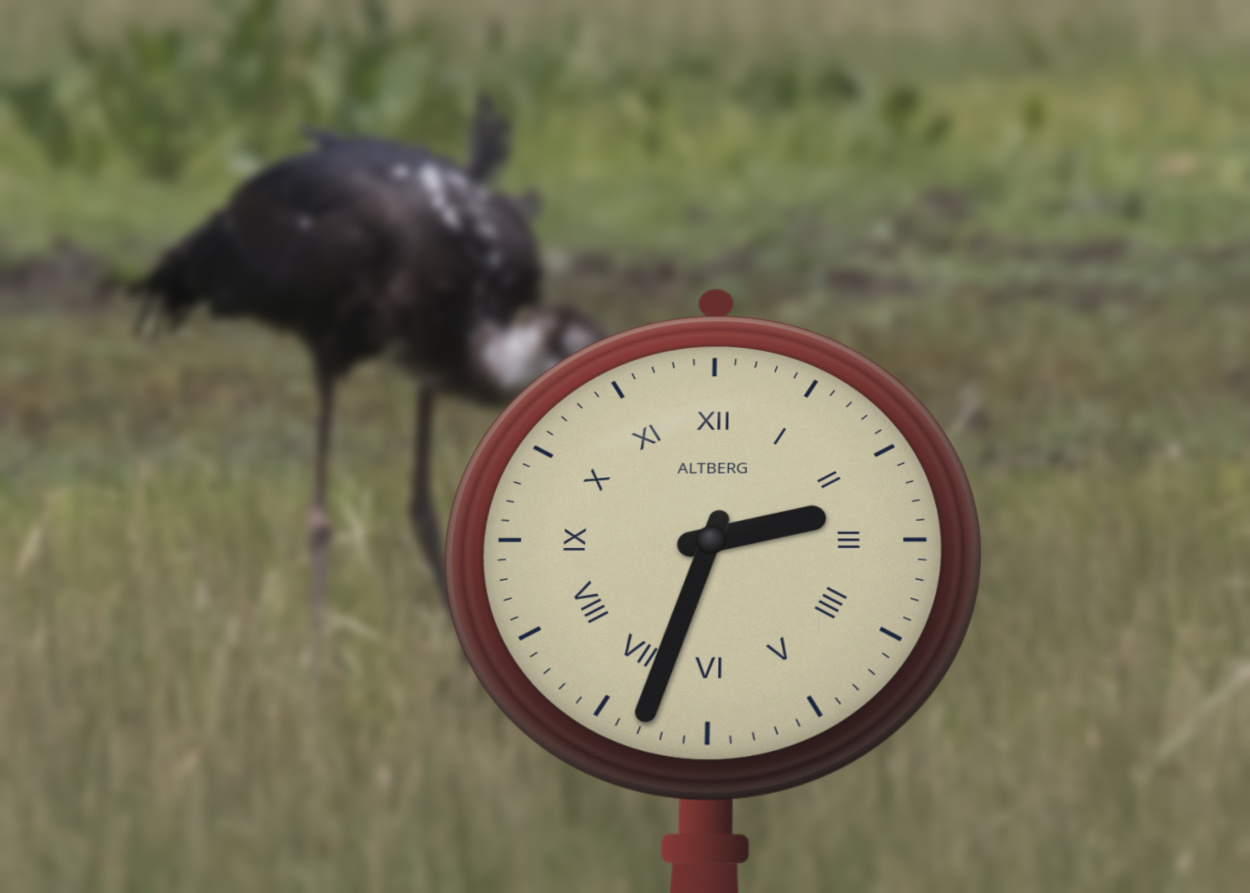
2:33
